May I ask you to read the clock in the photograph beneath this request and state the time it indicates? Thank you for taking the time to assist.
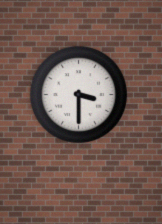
3:30
